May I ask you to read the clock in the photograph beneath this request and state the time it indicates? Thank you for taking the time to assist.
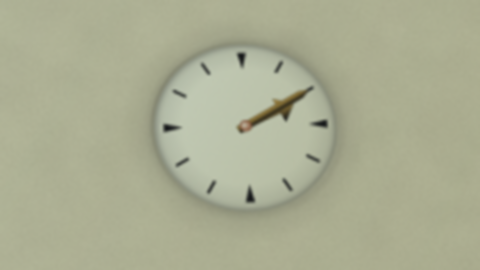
2:10
